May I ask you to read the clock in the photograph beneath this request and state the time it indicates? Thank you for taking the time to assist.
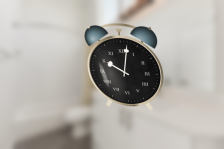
10:02
